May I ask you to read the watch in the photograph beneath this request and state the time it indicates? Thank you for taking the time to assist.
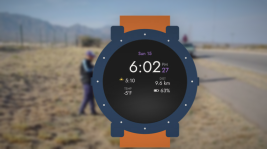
6:02
